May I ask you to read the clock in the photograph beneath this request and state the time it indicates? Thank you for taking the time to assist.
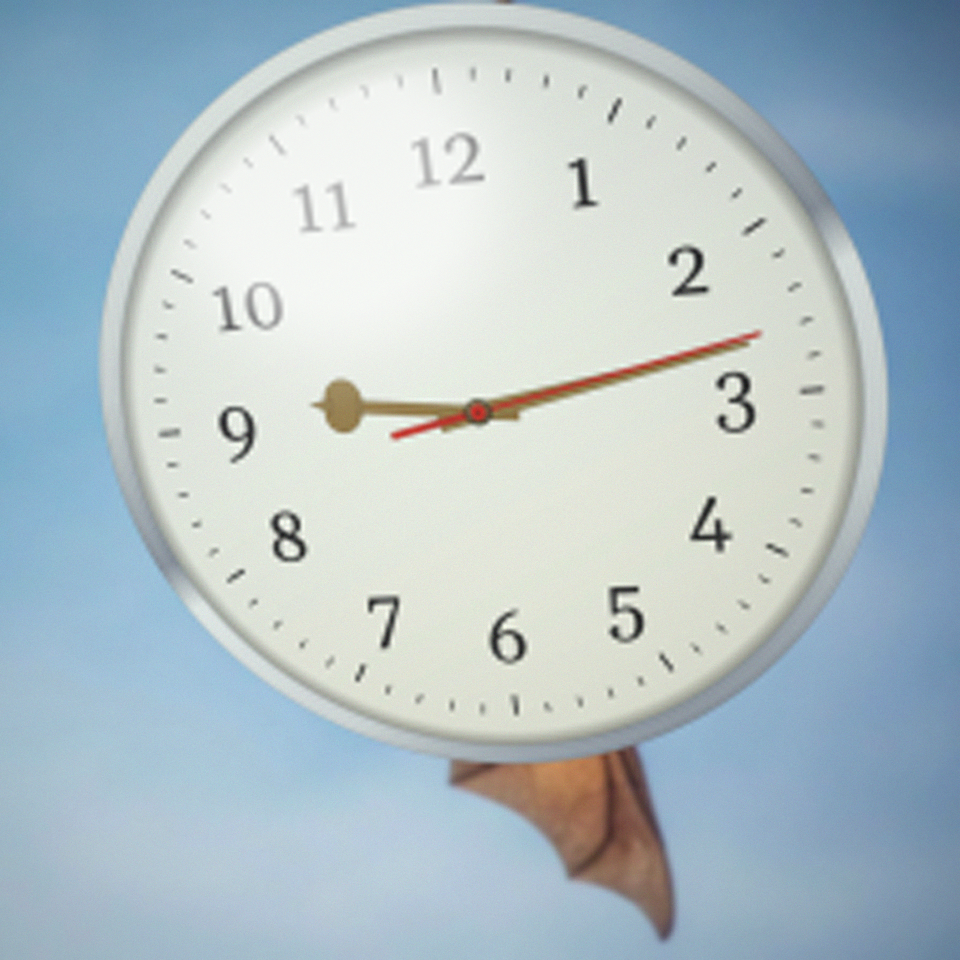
9:13:13
